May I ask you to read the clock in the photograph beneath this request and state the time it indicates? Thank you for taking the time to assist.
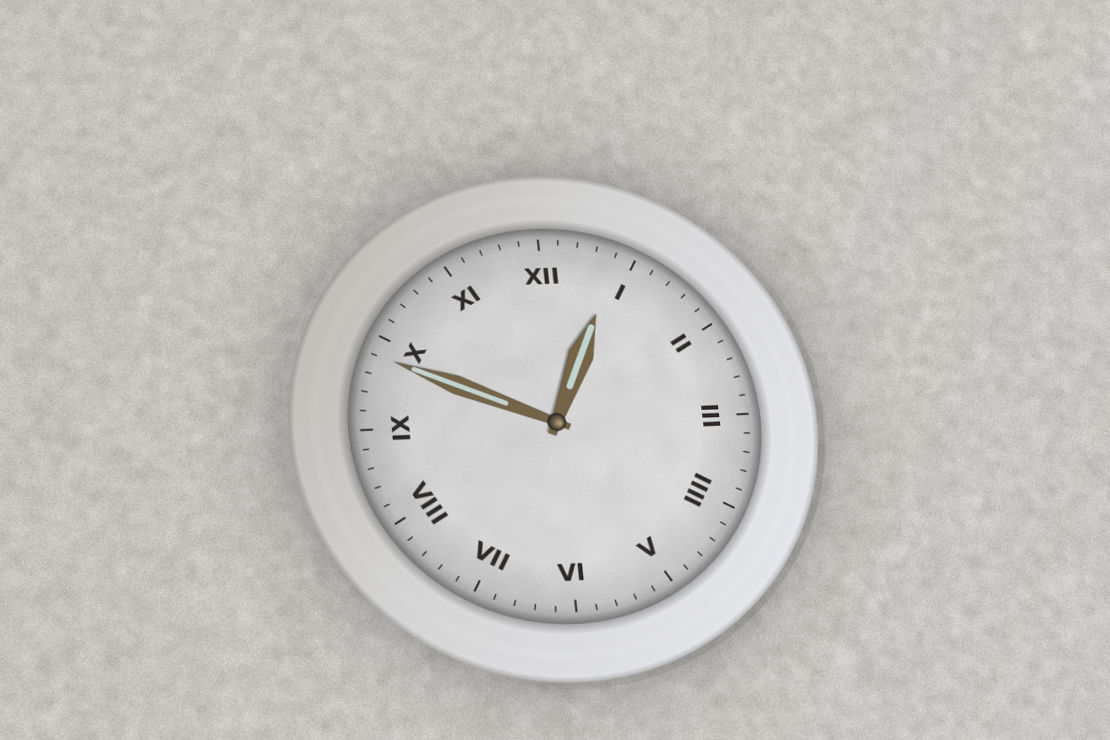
12:49
